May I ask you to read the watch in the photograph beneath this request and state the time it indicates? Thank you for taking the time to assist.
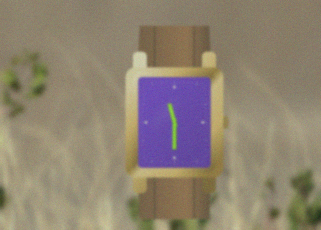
11:30
